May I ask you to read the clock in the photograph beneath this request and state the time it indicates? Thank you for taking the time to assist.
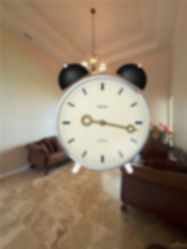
9:17
